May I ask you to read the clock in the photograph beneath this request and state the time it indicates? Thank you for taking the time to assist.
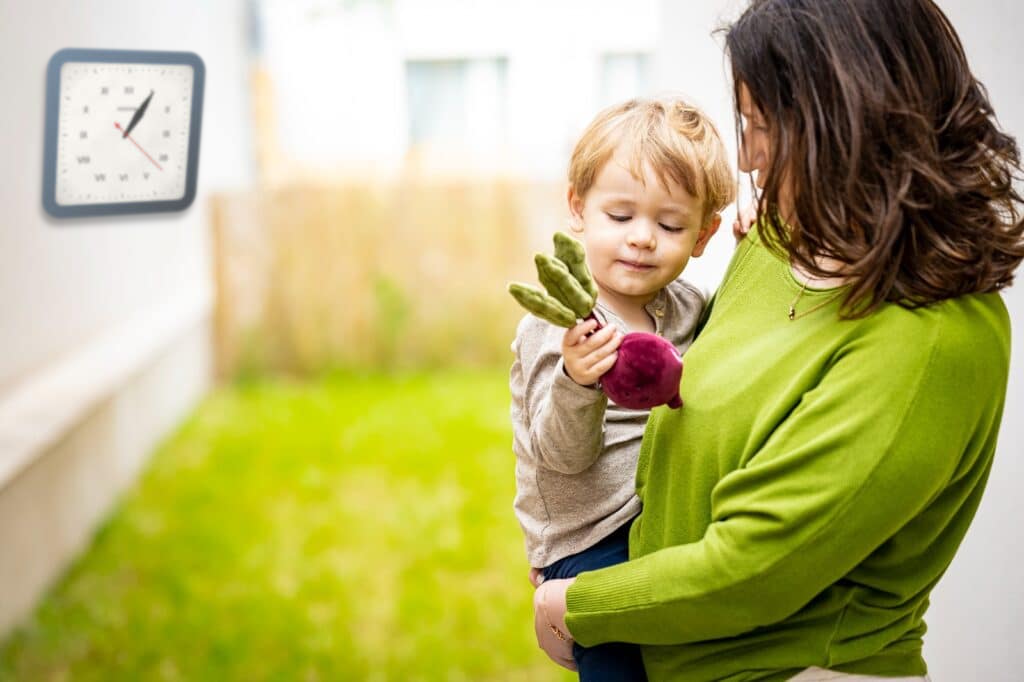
1:05:22
